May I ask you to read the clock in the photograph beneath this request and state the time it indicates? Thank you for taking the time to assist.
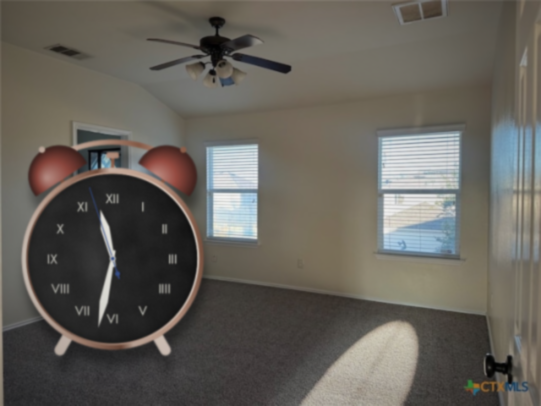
11:31:57
